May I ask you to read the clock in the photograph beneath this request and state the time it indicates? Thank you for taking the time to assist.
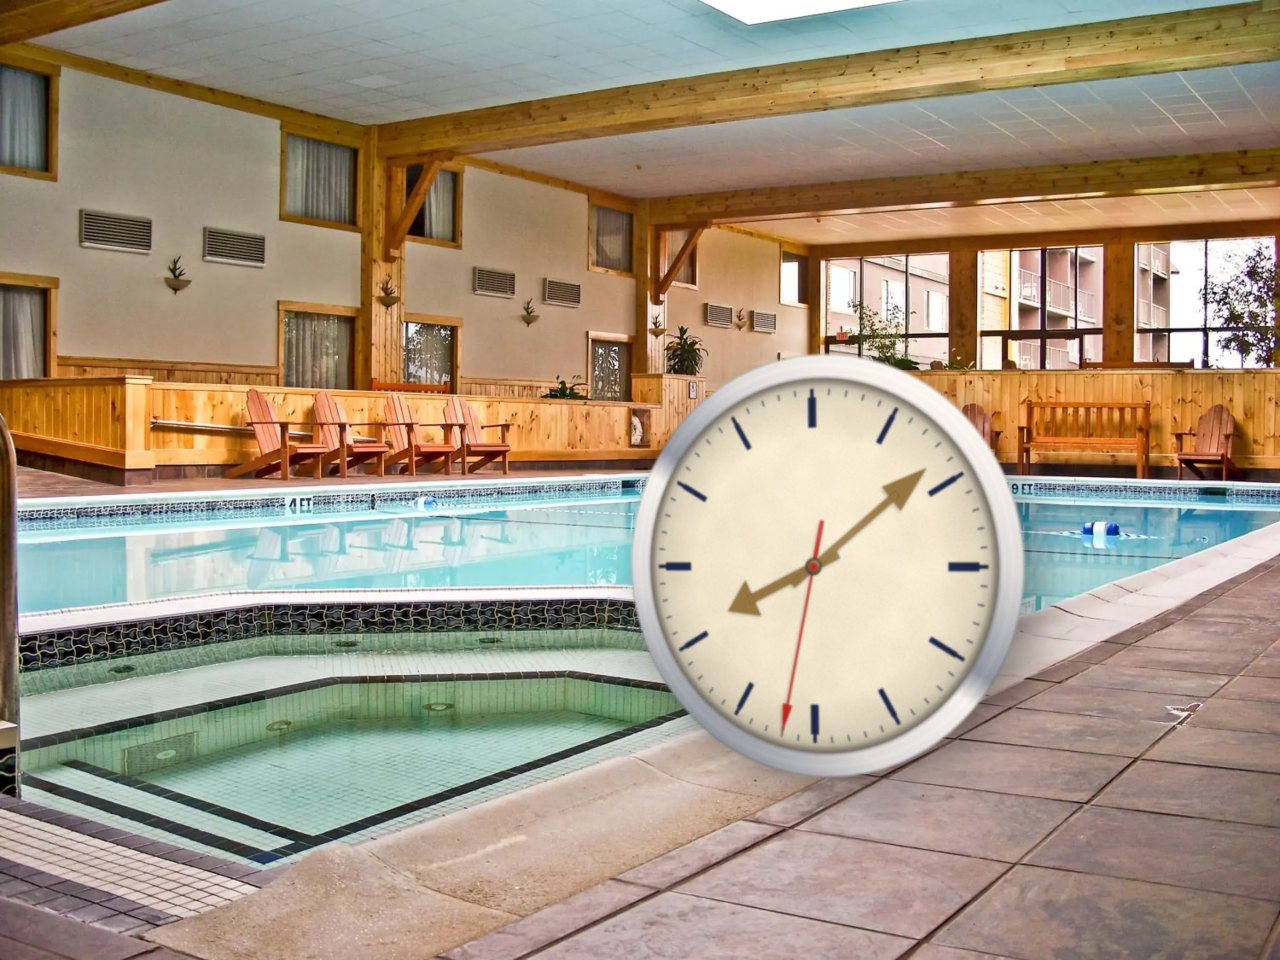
8:08:32
